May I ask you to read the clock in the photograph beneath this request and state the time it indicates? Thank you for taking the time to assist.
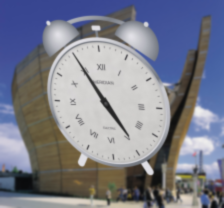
4:55
